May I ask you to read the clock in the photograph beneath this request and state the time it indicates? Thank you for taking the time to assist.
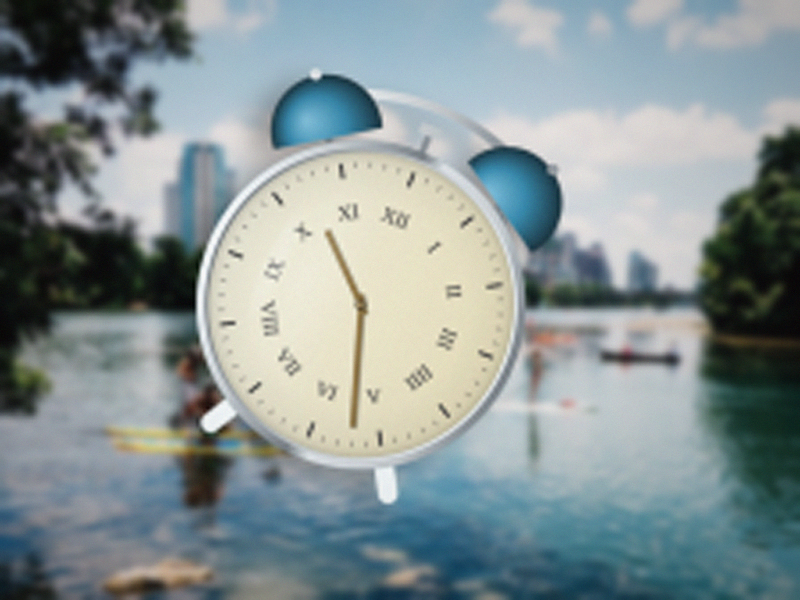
10:27
